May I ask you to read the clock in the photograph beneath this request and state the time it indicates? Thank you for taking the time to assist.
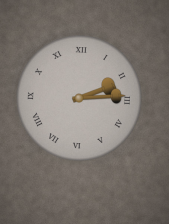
2:14
